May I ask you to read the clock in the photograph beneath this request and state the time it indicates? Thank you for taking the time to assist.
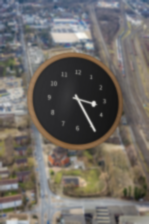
3:25
